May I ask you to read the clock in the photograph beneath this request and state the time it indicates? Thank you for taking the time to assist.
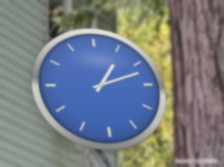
1:12
